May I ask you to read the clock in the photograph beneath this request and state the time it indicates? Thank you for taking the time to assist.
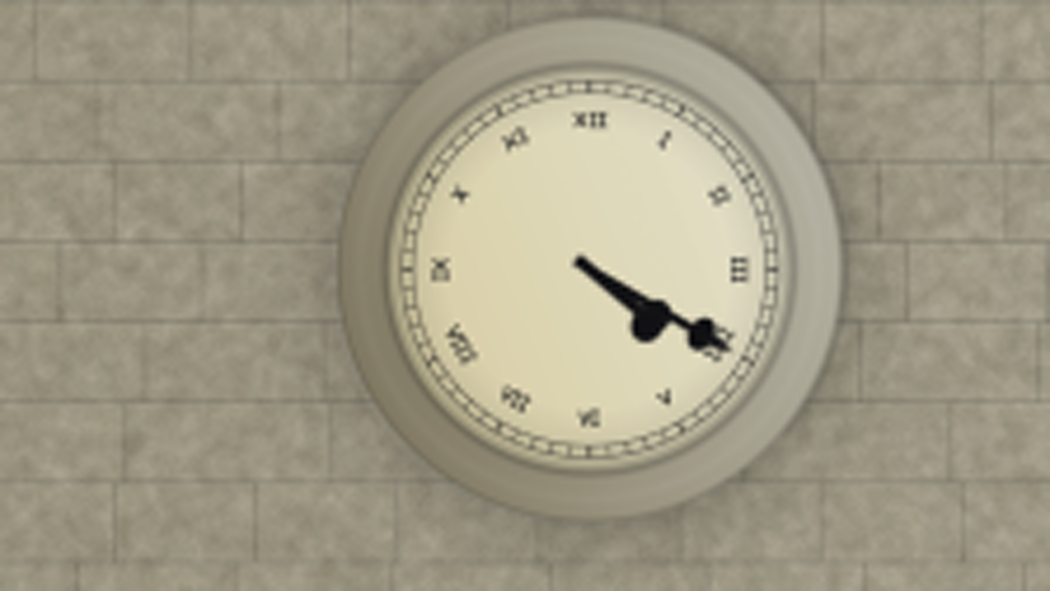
4:20
